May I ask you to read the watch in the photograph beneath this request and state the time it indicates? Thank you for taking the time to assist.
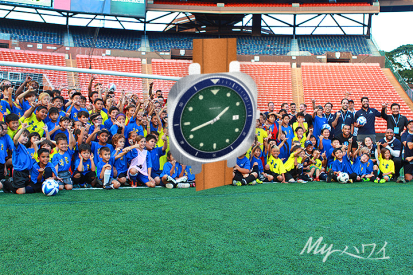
1:42
